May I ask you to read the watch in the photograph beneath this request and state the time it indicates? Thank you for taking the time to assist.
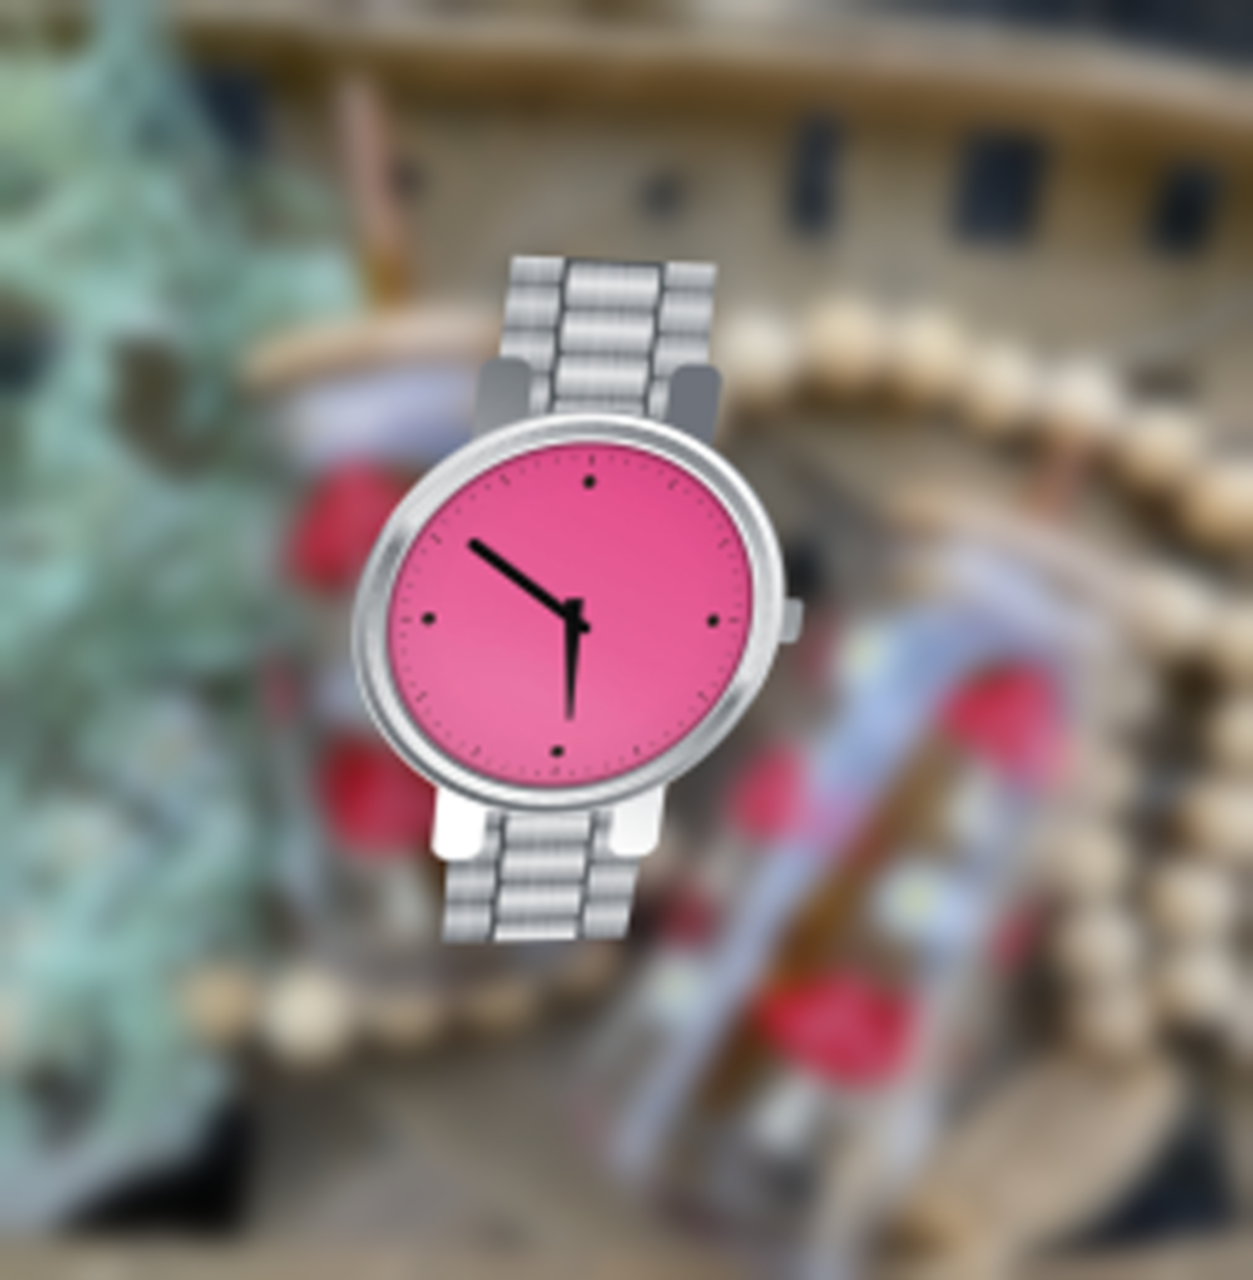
5:51
